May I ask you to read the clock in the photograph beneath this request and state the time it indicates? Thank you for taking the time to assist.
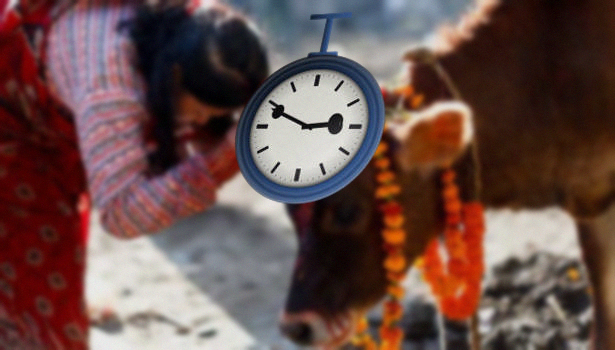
2:49
